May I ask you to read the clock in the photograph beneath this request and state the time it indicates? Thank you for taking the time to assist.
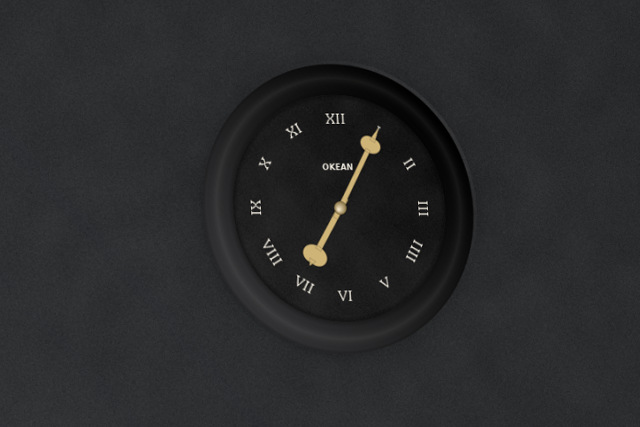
7:05
